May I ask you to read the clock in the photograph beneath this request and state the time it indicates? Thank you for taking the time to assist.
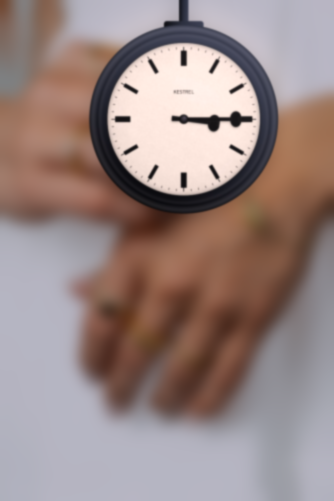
3:15
